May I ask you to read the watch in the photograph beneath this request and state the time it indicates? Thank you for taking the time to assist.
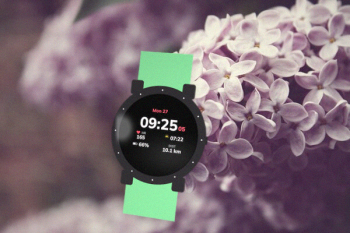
9:25
